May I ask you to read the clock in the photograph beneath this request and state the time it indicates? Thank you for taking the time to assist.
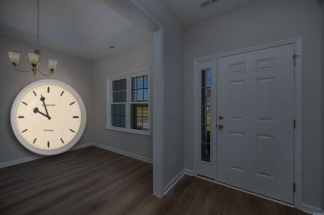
9:57
